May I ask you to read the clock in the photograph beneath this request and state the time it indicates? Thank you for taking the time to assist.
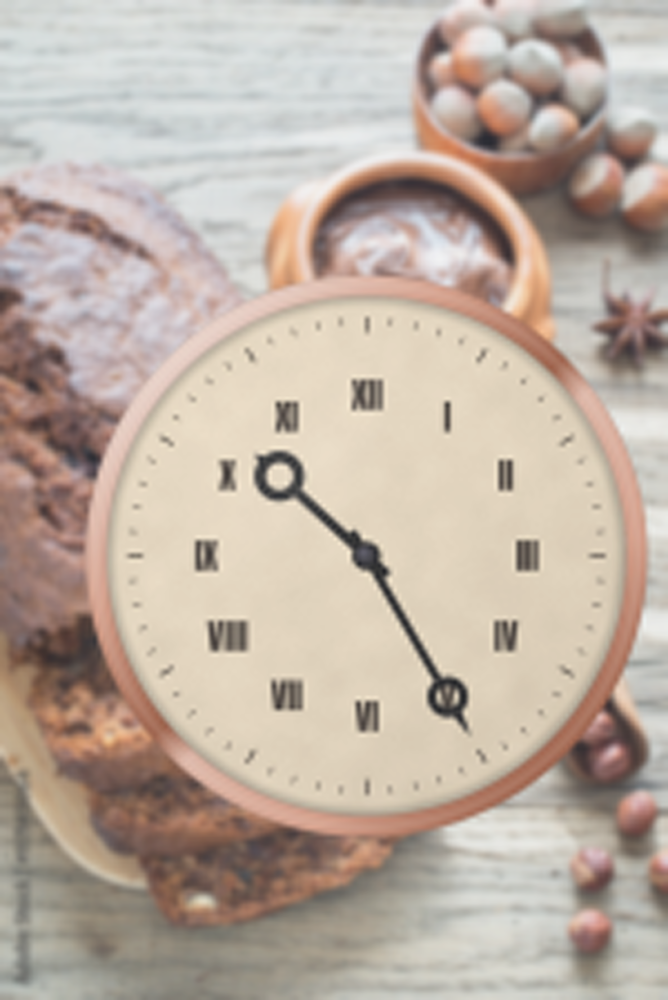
10:25
